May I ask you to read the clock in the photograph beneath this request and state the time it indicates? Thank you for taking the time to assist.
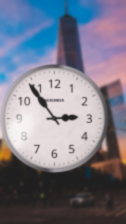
2:54
